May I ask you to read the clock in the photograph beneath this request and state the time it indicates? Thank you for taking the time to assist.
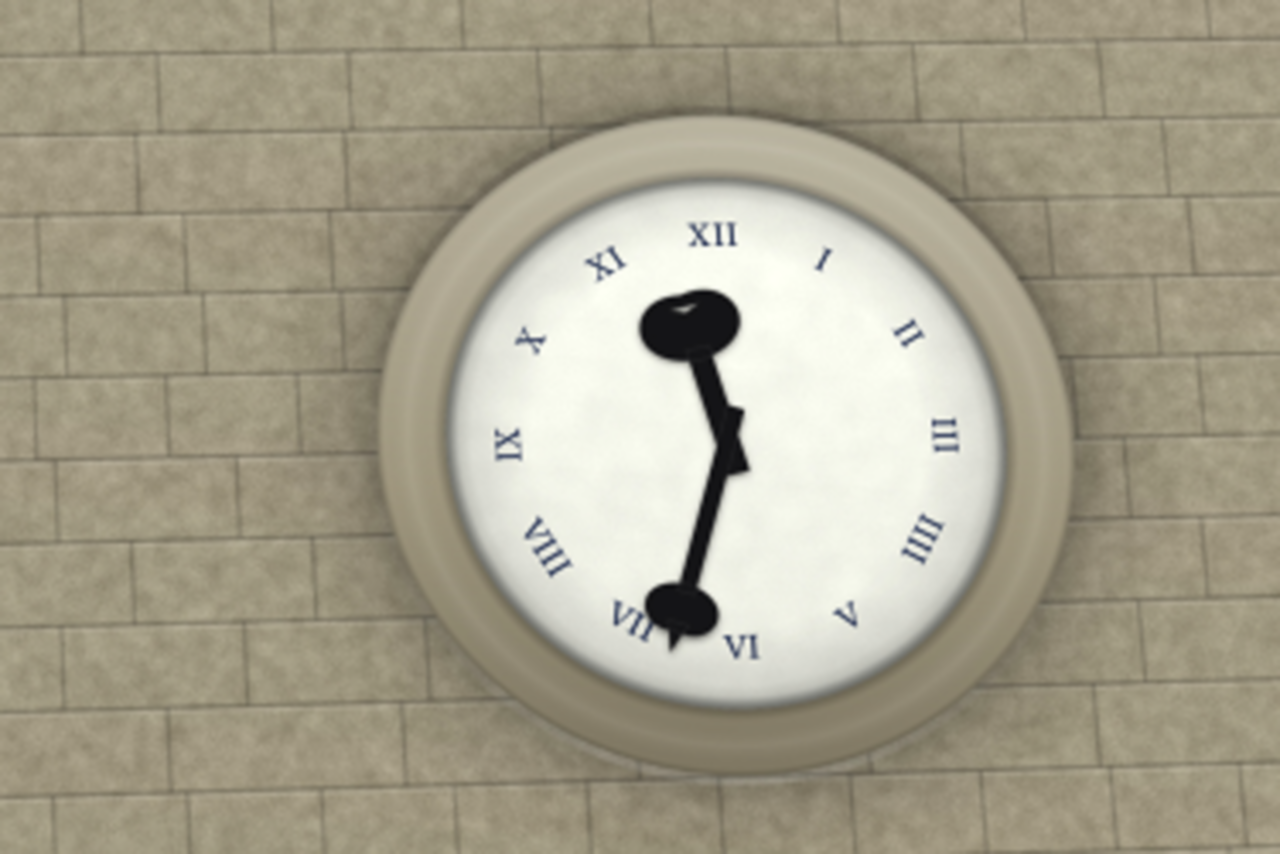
11:33
